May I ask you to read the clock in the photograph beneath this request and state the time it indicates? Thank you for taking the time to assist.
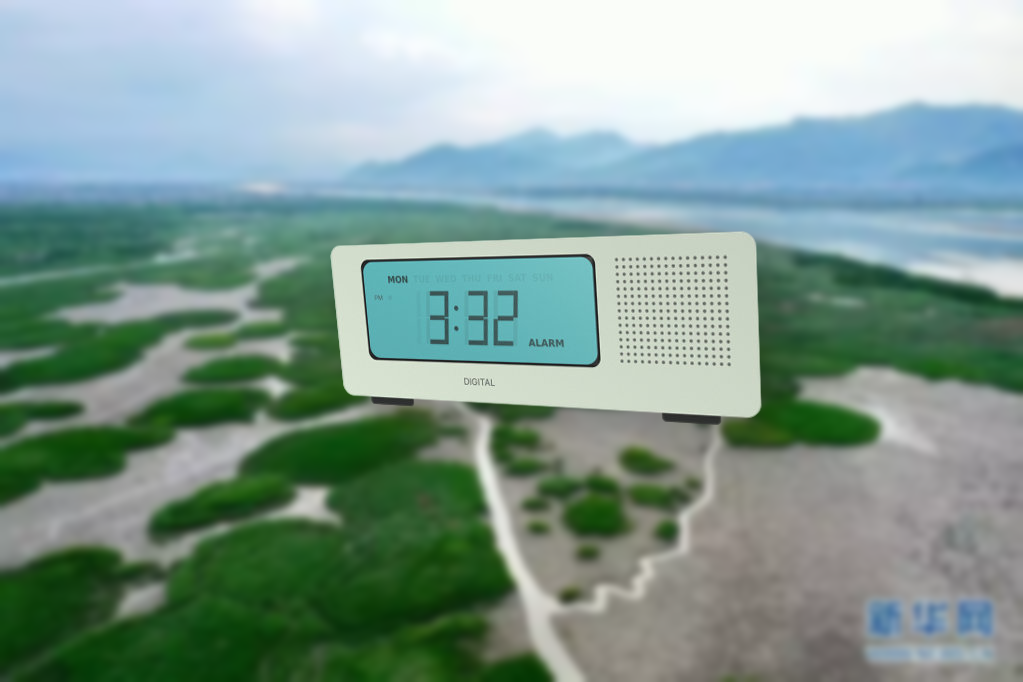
3:32
